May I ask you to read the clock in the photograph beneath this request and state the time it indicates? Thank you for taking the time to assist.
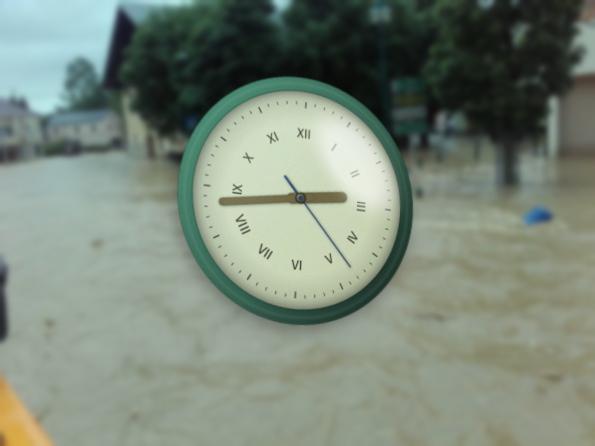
2:43:23
